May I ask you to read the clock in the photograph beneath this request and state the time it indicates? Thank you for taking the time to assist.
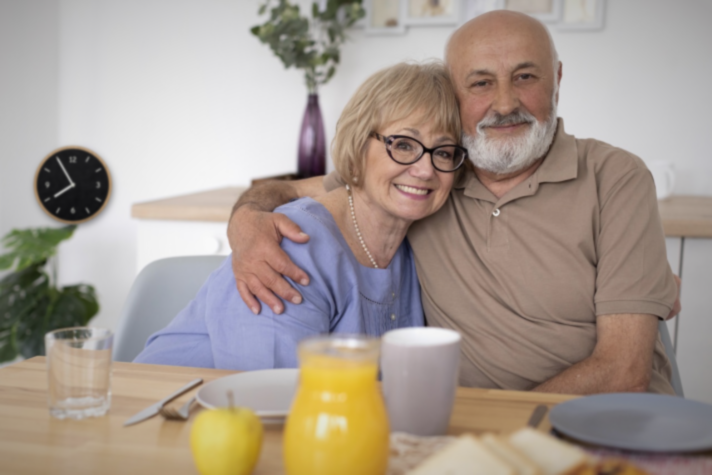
7:55
